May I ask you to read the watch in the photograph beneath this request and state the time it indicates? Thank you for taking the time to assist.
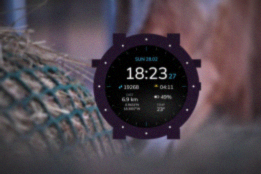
18:23
